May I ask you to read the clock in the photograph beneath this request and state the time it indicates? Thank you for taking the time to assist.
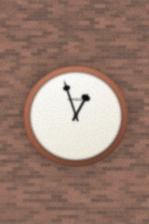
12:57
